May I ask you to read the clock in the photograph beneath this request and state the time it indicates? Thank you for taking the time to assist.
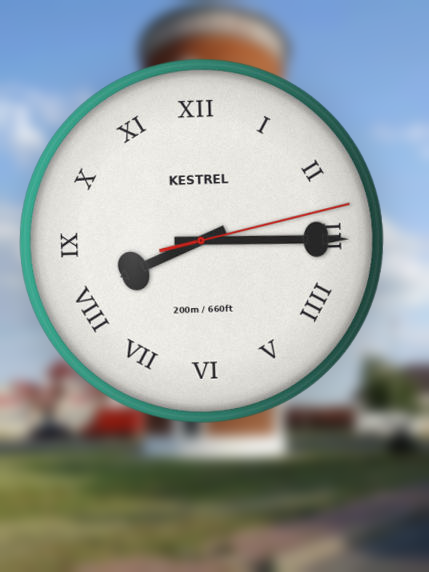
8:15:13
